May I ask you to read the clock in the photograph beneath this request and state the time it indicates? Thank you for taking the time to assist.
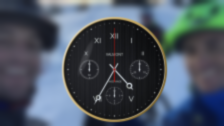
4:35
